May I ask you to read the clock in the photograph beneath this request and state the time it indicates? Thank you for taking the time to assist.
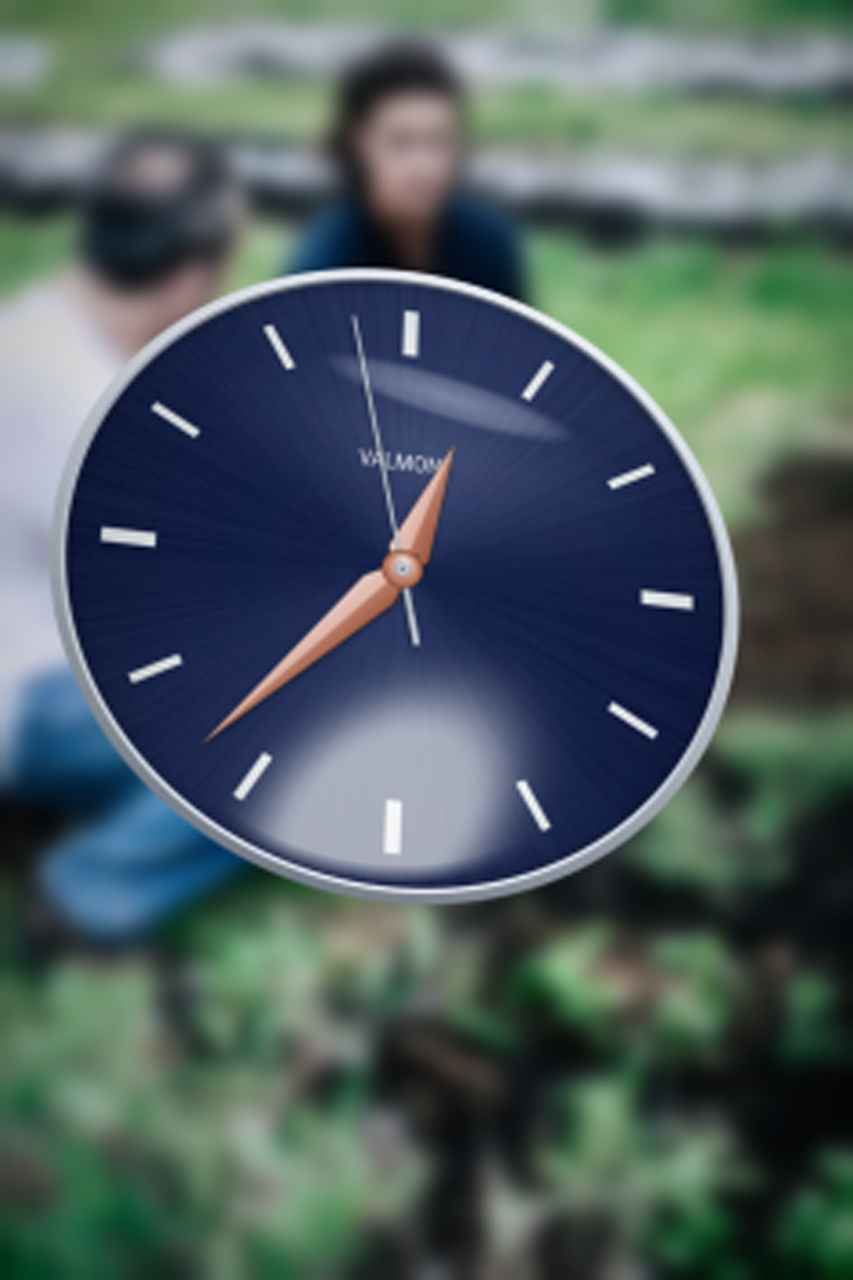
12:36:58
